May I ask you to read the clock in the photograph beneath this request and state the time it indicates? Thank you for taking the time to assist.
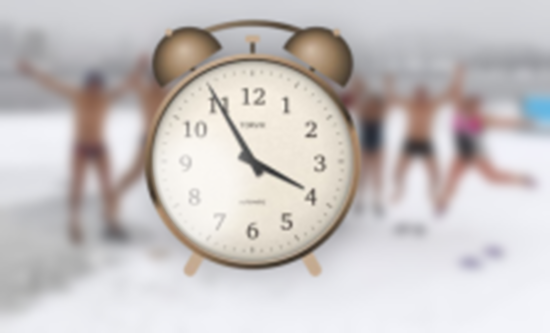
3:55
